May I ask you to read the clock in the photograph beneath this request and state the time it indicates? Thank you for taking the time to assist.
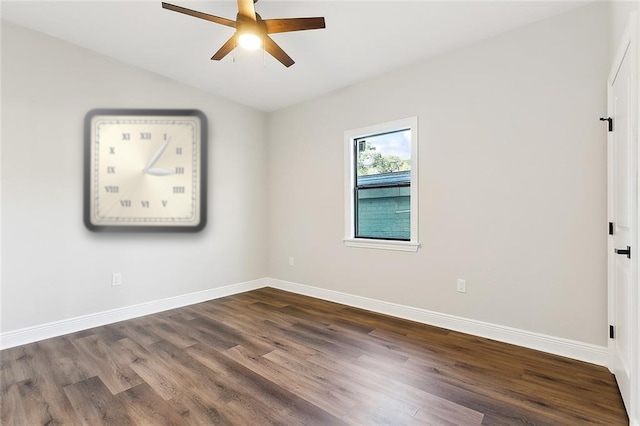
3:06
